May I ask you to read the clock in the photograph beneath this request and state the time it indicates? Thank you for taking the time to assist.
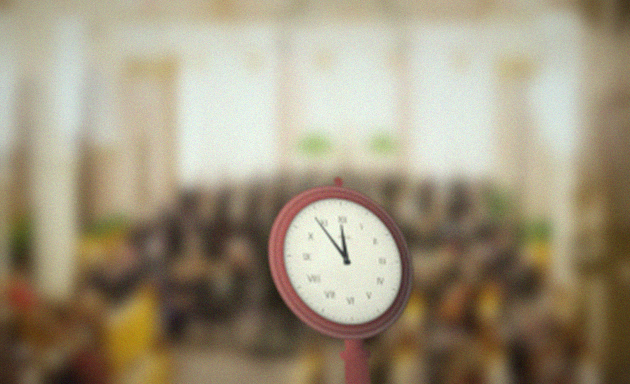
11:54
